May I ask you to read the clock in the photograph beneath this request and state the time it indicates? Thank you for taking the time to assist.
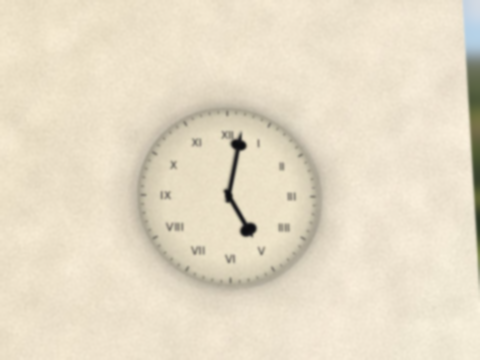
5:02
